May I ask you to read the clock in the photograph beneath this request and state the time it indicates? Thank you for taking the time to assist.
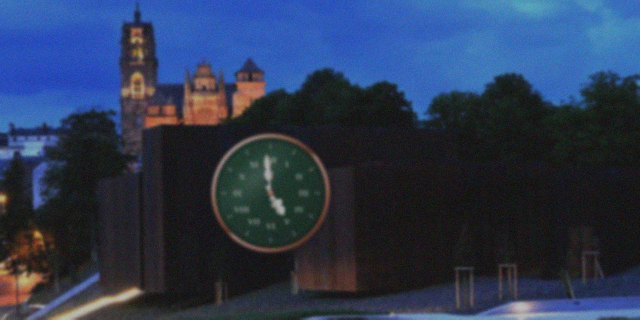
4:59
